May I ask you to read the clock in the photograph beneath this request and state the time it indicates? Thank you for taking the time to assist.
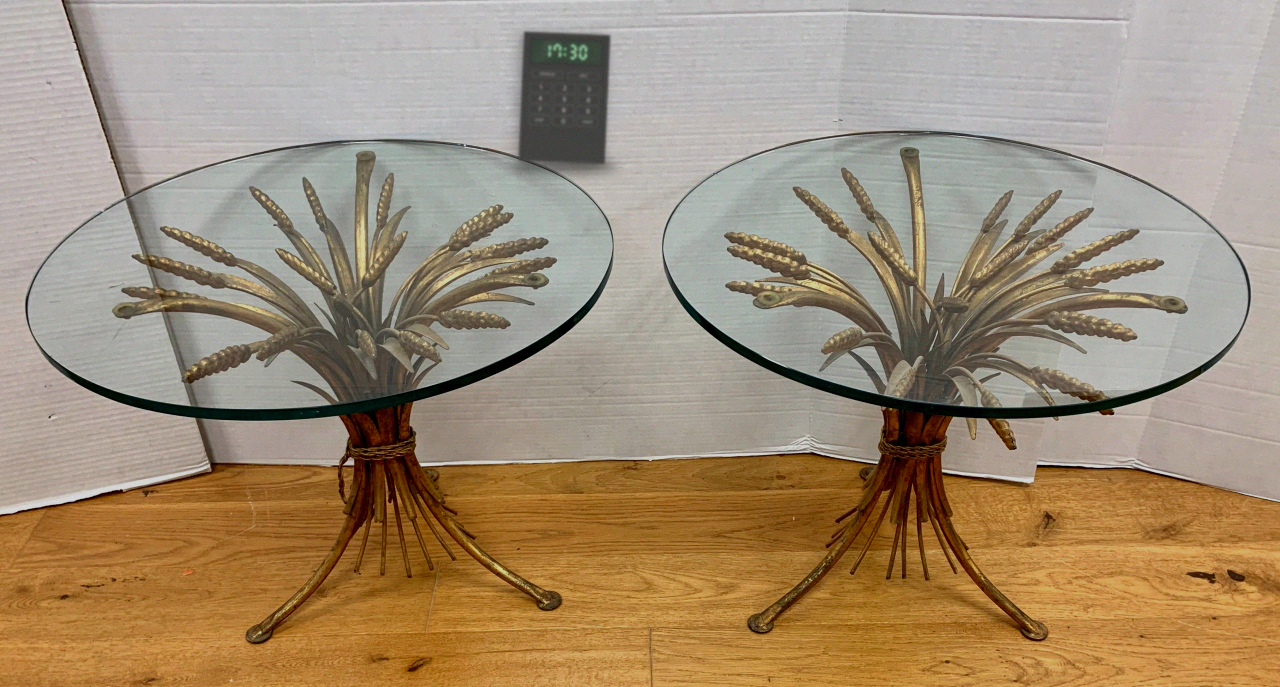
17:30
